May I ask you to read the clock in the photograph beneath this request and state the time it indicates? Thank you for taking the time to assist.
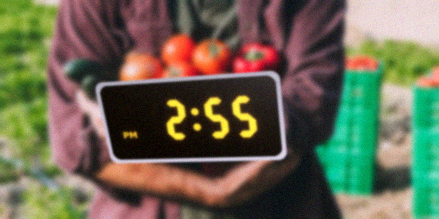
2:55
